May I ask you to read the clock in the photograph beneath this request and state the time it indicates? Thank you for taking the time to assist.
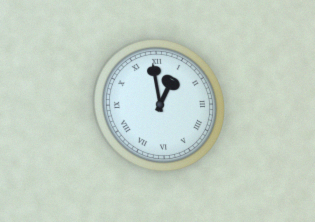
12:59
